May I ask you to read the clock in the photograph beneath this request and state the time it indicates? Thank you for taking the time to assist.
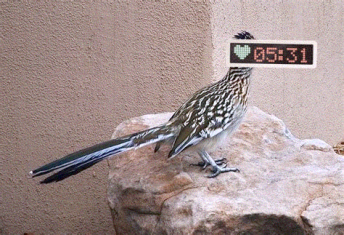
5:31
